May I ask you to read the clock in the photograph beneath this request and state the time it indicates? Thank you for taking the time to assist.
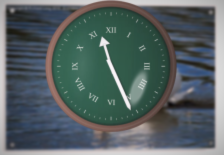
11:26
